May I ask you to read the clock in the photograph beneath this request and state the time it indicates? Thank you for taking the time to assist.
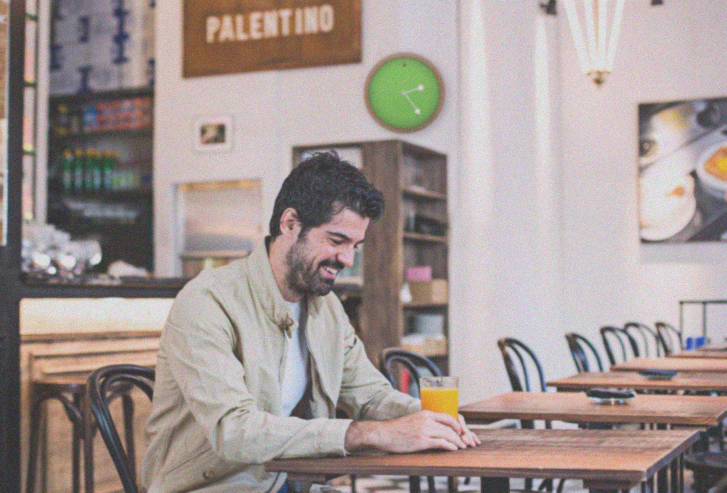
2:24
